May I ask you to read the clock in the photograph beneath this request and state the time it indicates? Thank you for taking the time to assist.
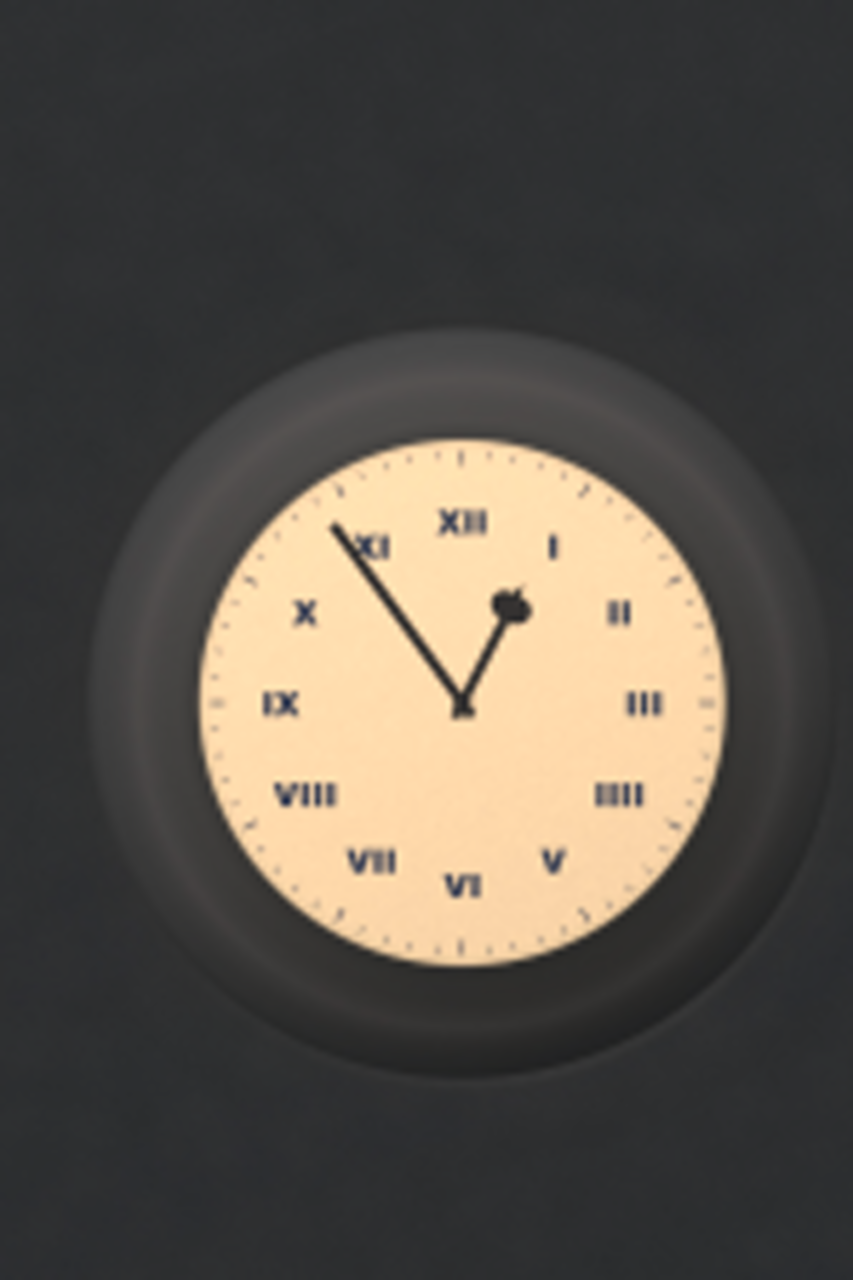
12:54
